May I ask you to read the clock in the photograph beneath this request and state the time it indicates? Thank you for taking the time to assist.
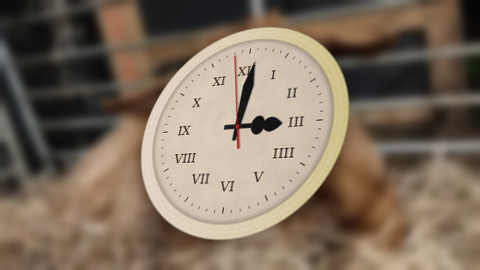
3:00:58
